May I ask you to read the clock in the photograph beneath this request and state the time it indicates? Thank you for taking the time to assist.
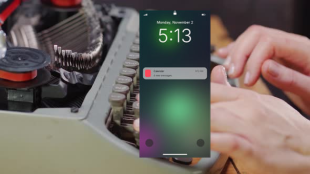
5:13
